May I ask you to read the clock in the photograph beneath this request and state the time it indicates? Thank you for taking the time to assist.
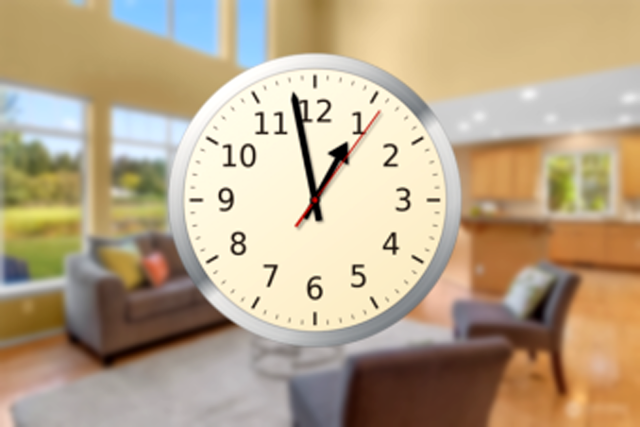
12:58:06
